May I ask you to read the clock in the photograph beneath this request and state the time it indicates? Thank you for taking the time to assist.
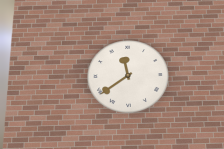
11:39
